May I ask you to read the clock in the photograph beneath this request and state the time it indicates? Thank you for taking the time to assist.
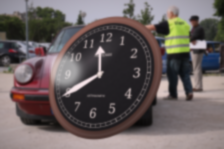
11:40
